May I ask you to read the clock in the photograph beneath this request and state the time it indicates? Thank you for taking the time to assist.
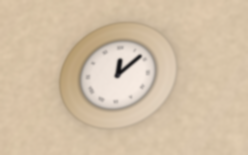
12:08
